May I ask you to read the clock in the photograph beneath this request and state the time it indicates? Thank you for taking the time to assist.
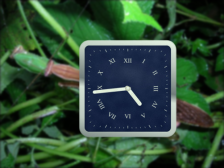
4:44
